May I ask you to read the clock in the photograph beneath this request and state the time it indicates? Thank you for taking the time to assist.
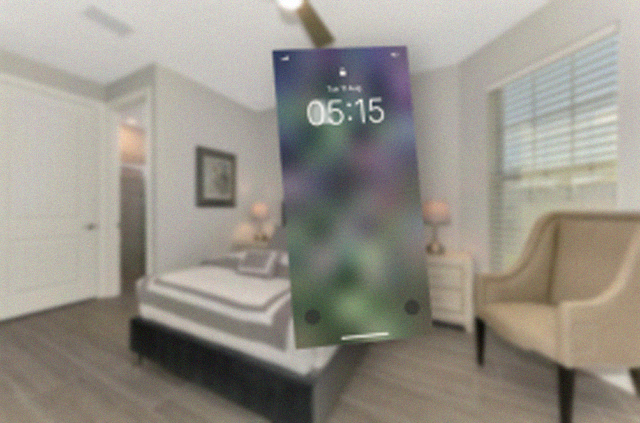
5:15
